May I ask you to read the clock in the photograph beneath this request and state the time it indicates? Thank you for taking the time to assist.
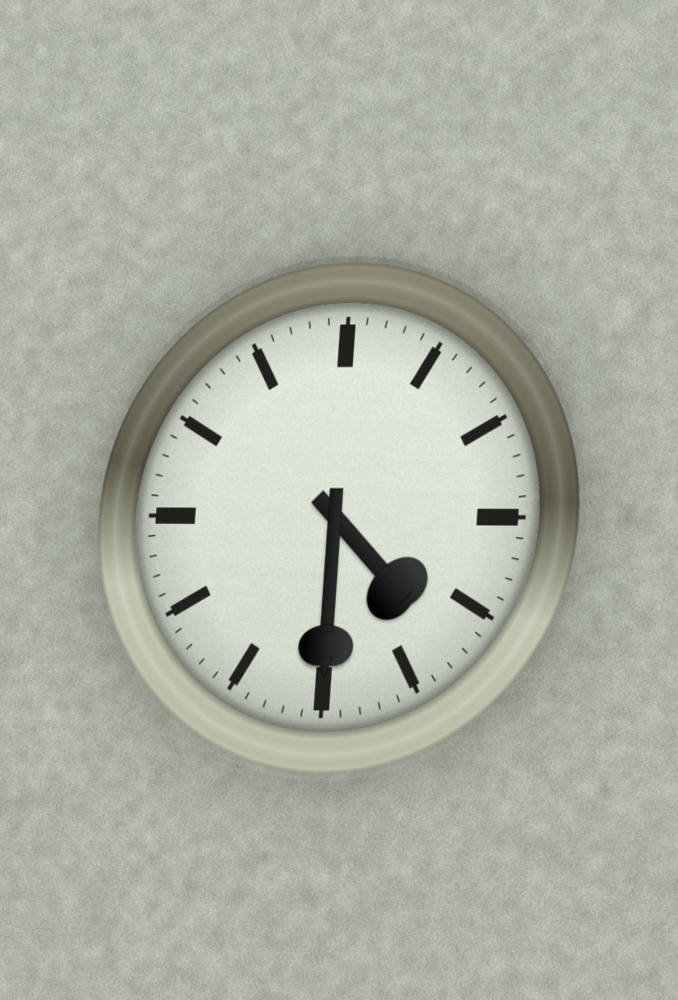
4:30
